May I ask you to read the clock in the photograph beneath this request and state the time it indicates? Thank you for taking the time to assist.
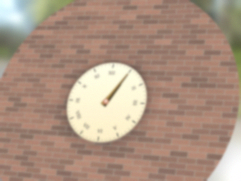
1:05
